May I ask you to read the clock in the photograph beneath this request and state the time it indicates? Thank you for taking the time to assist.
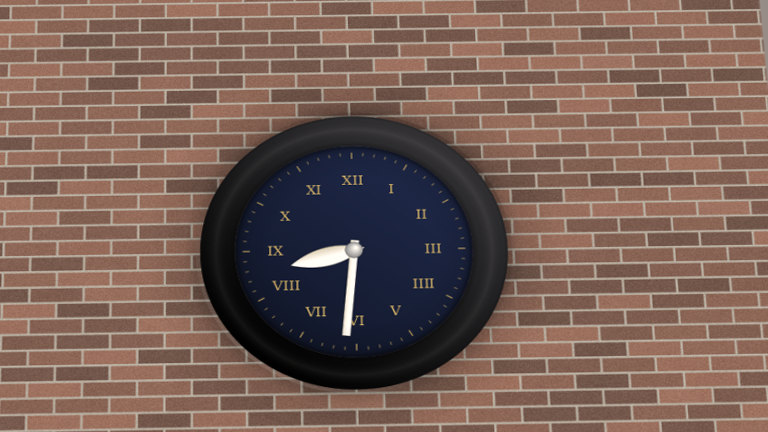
8:31
